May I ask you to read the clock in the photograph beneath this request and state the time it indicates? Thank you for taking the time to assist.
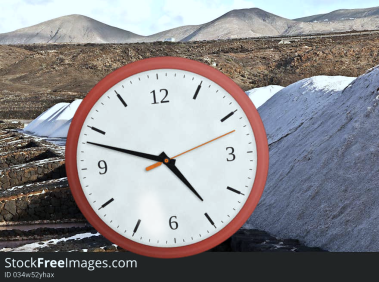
4:48:12
